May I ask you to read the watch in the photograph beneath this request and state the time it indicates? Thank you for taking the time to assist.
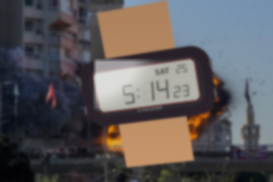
5:14
